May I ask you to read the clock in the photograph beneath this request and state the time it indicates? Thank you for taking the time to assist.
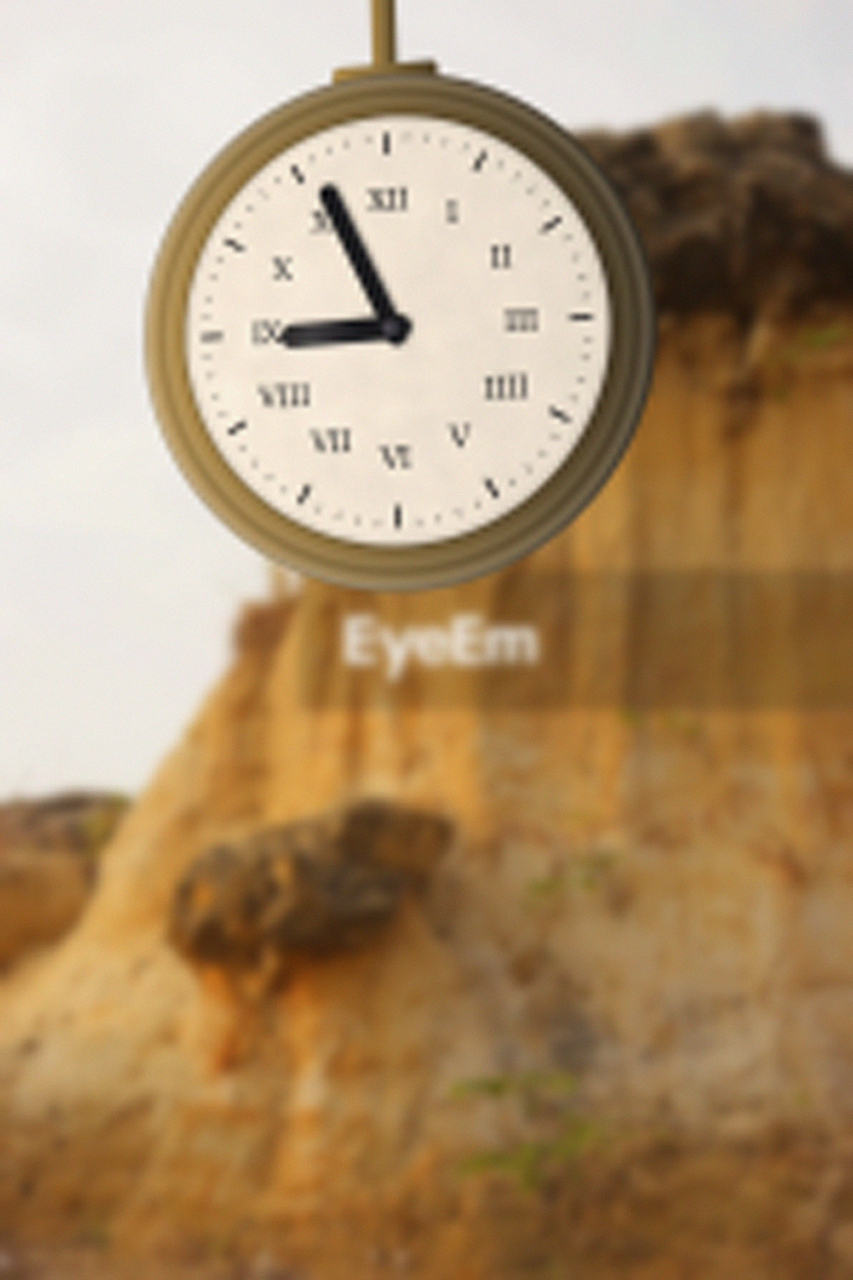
8:56
